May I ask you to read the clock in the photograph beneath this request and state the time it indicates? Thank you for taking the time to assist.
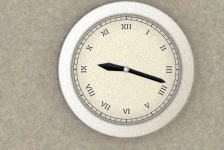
9:18
